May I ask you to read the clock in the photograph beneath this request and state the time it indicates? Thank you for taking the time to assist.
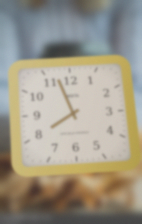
7:57
